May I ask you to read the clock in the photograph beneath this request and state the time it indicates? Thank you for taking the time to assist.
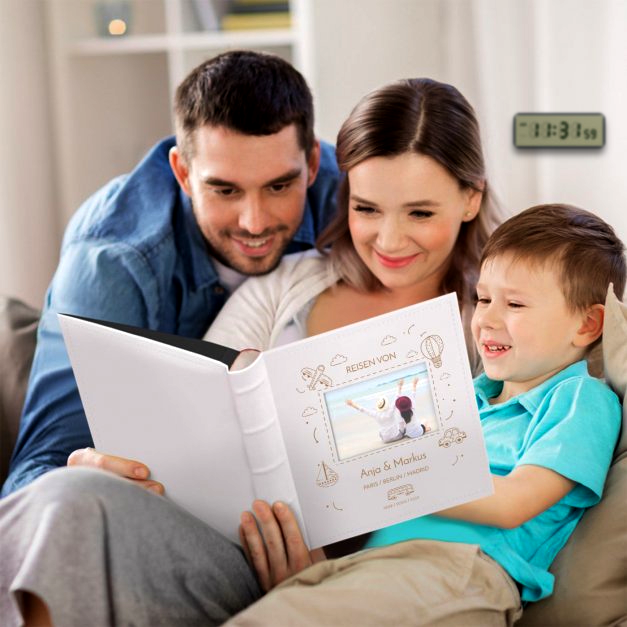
11:31
